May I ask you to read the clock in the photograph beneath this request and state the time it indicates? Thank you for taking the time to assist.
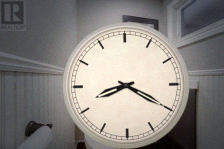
8:20
